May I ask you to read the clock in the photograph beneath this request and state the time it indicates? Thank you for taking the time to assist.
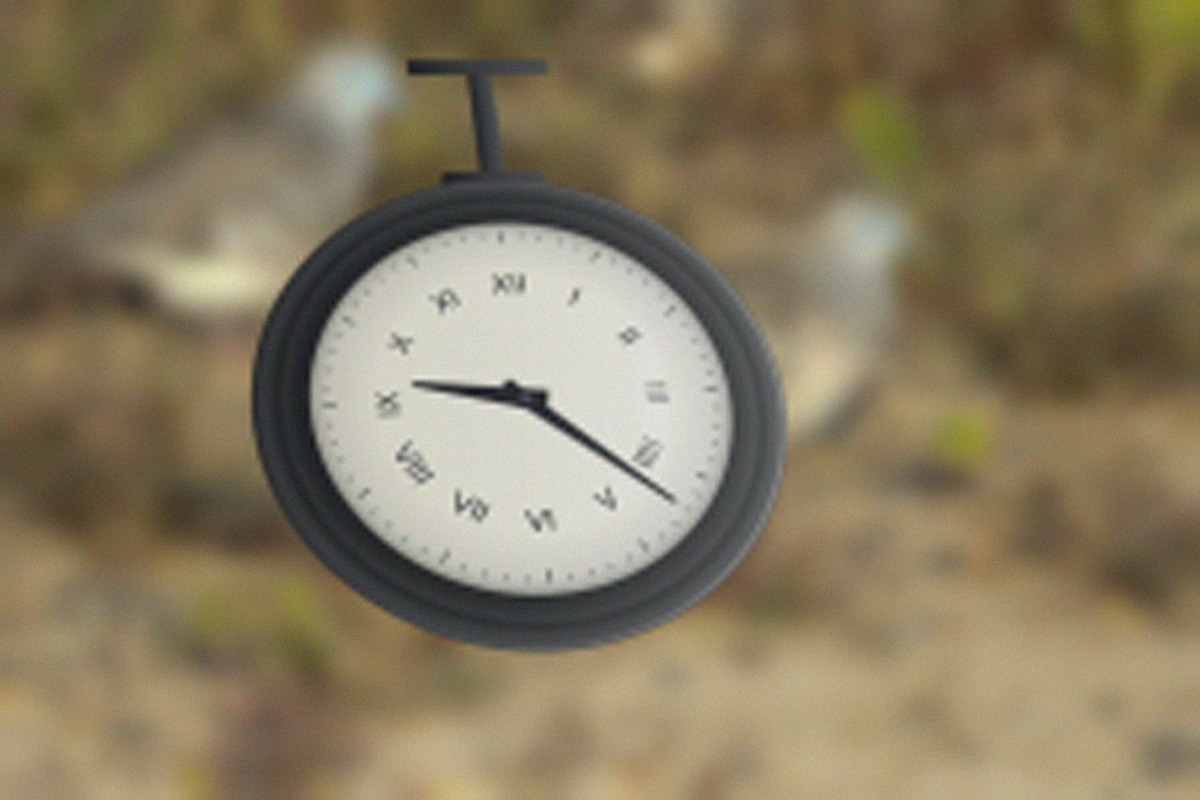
9:22
